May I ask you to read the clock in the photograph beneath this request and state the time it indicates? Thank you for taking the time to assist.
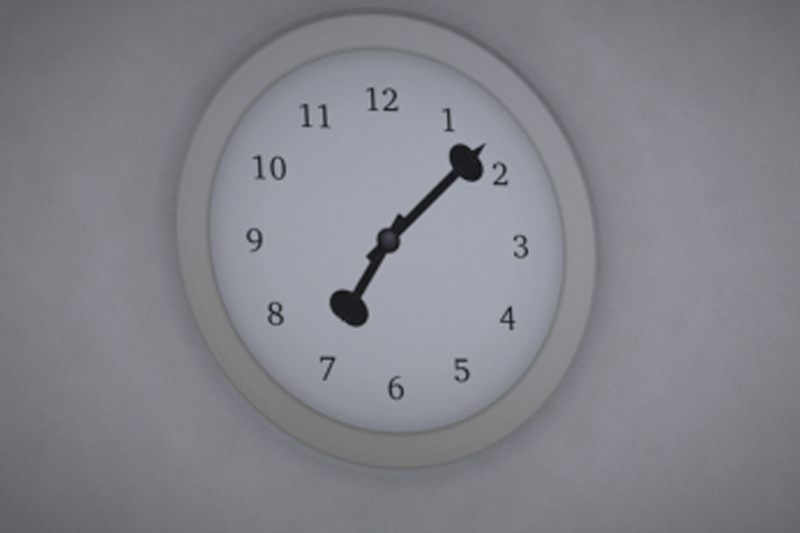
7:08
